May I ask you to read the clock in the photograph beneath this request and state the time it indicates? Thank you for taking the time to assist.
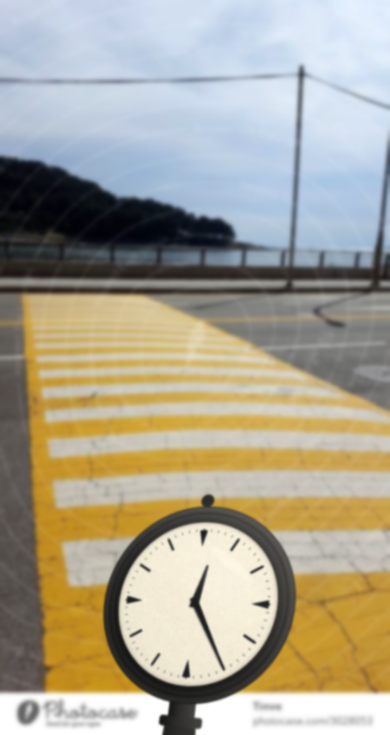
12:25
